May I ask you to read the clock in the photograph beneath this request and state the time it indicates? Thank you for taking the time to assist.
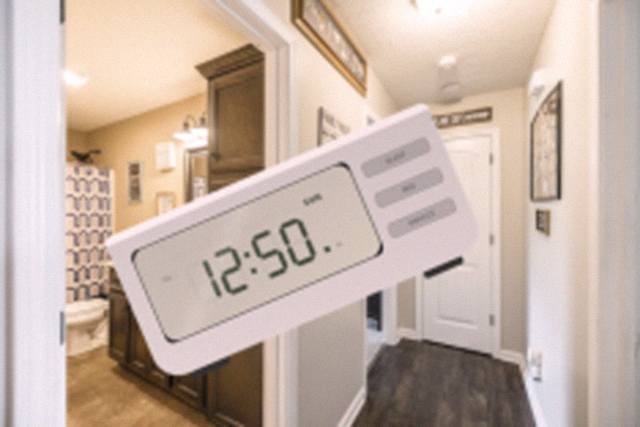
12:50
